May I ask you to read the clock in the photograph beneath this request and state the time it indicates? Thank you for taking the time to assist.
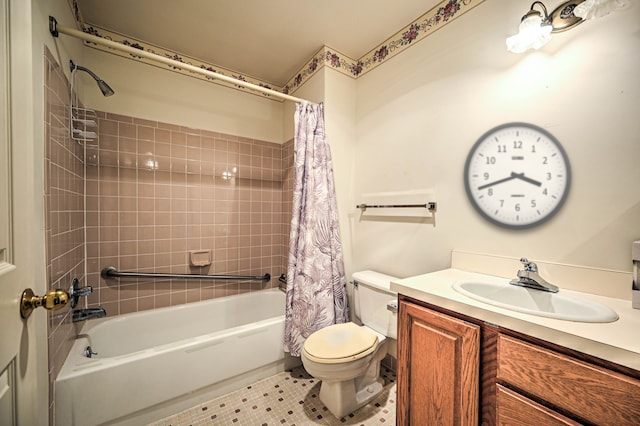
3:42
